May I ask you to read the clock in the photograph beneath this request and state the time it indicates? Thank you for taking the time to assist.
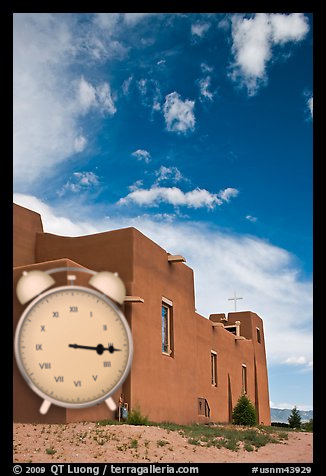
3:16
